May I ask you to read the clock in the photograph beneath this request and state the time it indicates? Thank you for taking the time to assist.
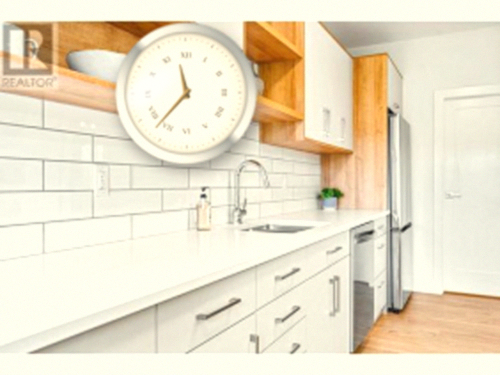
11:37
